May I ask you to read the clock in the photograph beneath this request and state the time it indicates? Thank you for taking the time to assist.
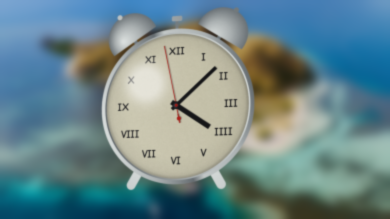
4:07:58
